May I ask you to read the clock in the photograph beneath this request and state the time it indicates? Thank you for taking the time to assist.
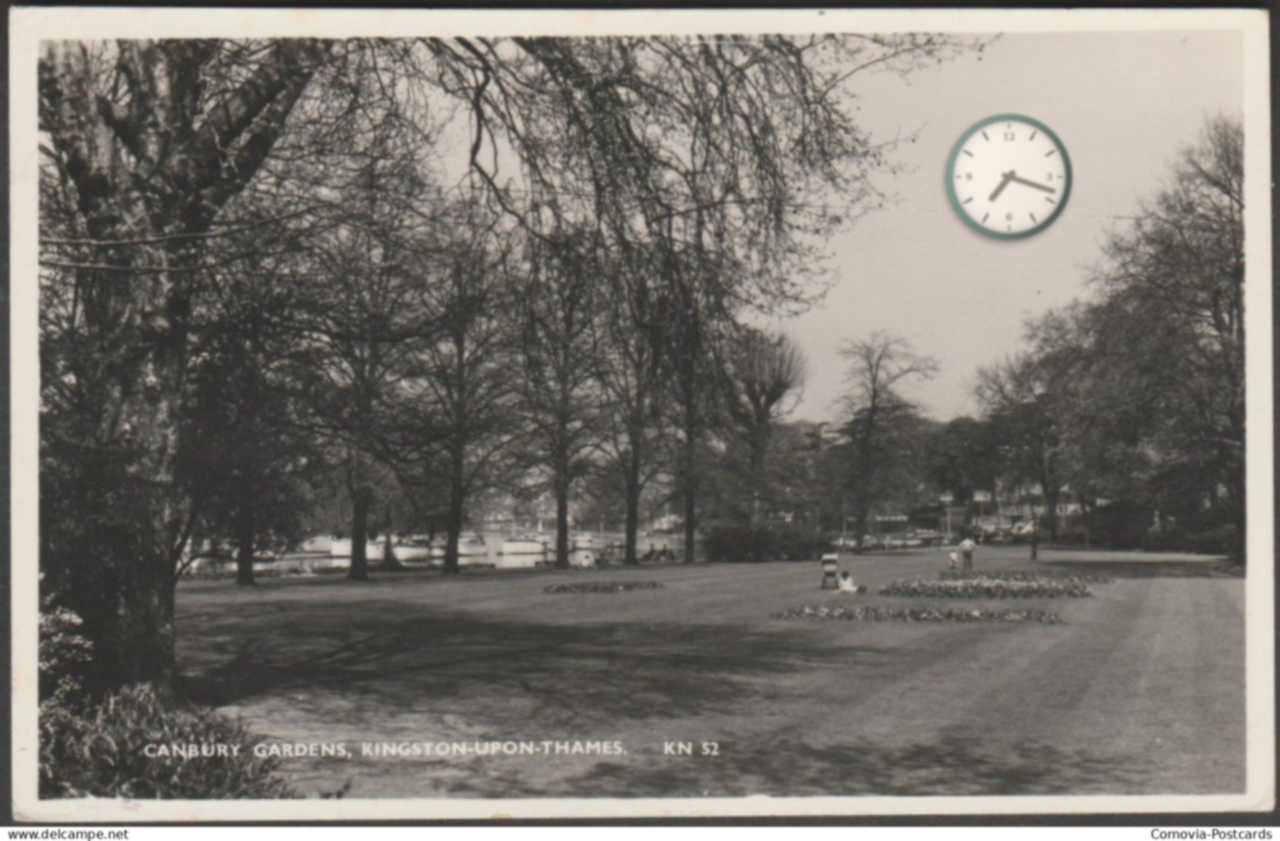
7:18
